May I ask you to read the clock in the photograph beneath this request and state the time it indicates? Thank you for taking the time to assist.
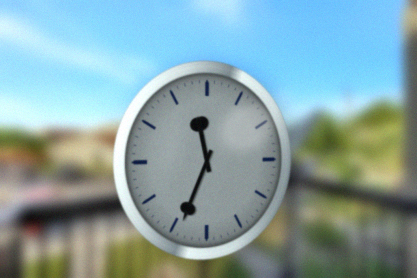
11:34
